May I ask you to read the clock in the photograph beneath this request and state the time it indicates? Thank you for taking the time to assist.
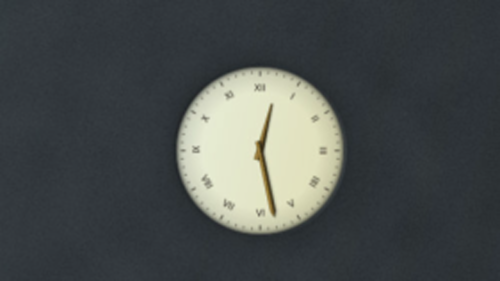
12:28
